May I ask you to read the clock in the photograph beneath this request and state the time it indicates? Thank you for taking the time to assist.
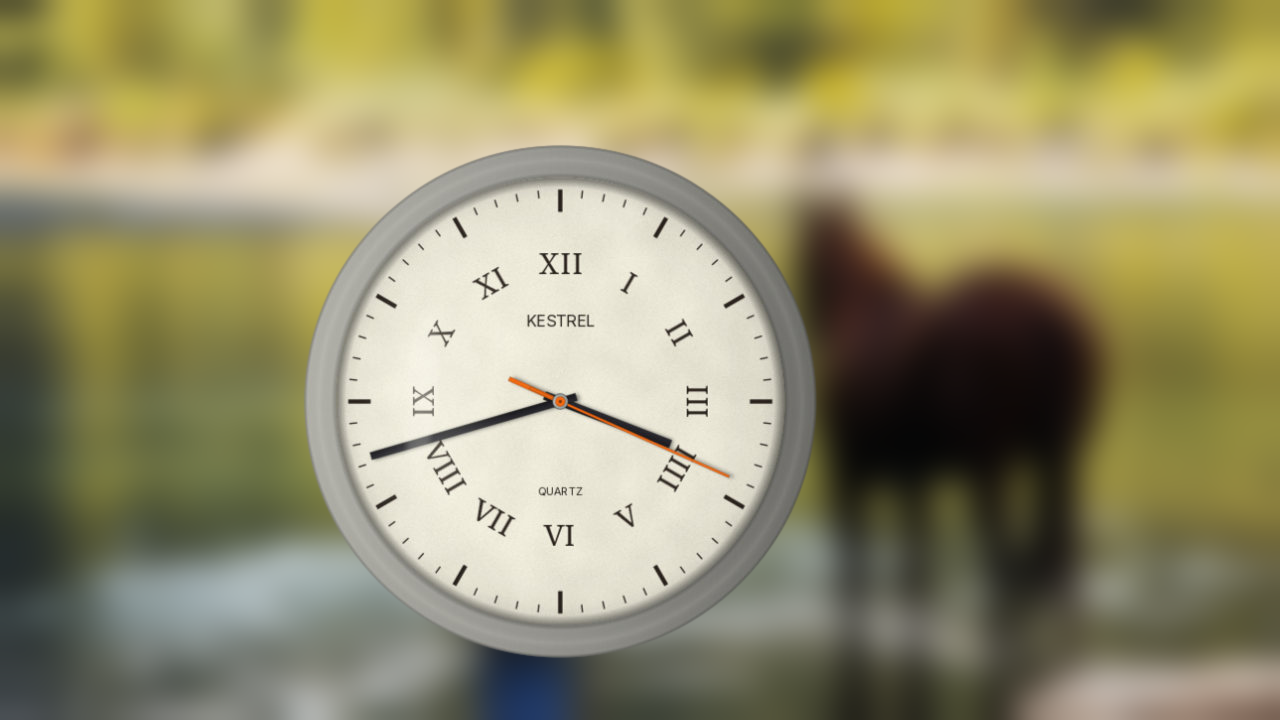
3:42:19
